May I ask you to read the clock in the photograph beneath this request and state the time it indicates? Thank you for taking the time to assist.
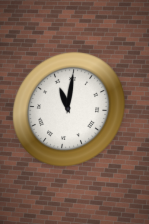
11:00
